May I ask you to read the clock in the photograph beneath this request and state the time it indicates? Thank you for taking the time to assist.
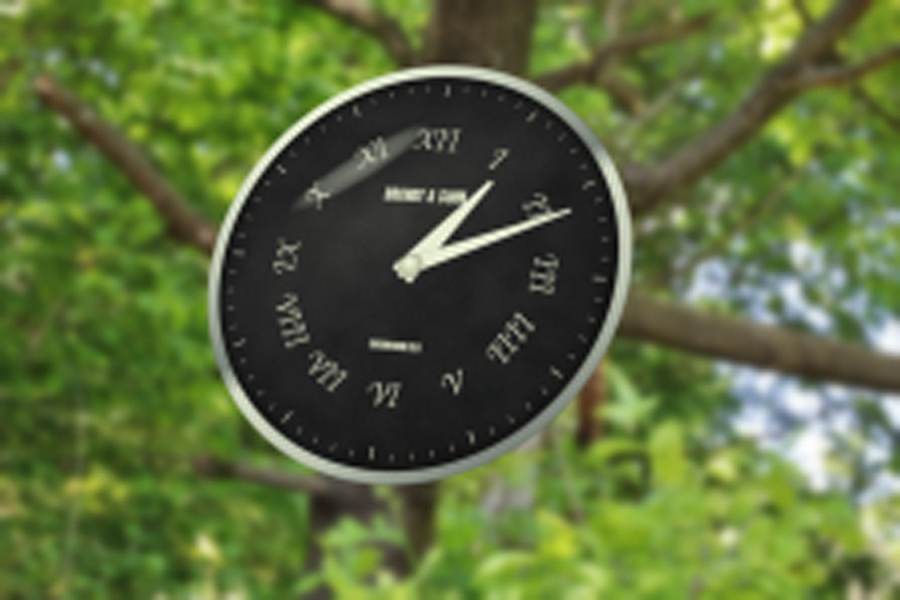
1:11
